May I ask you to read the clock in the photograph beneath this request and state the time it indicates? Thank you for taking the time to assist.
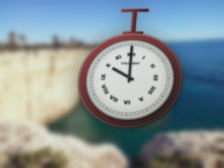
10:00
